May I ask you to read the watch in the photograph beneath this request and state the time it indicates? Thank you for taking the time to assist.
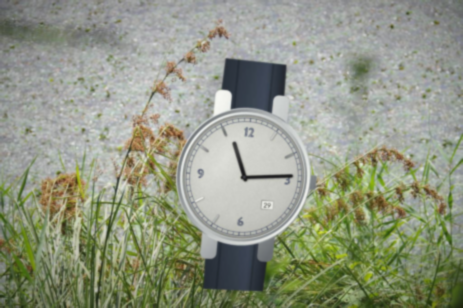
11:14
